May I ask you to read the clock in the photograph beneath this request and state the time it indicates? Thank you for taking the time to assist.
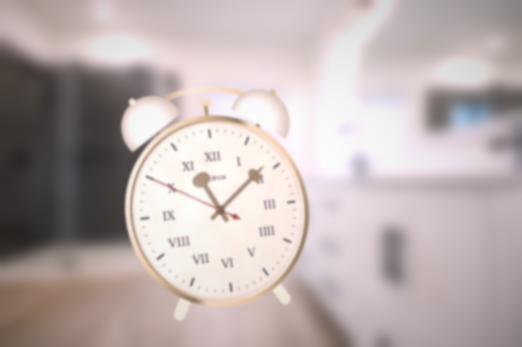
11:08:50
